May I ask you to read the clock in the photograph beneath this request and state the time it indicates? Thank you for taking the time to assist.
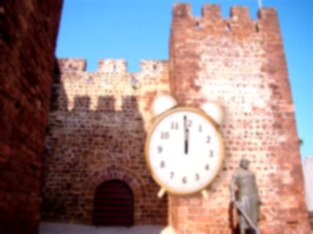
11:59
